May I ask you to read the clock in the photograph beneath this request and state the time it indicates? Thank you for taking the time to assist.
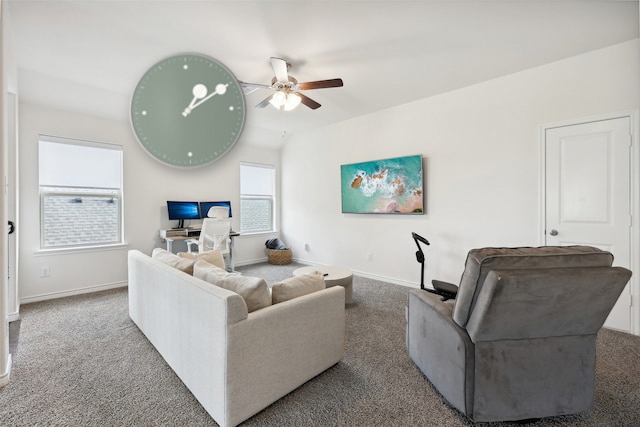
1:10
